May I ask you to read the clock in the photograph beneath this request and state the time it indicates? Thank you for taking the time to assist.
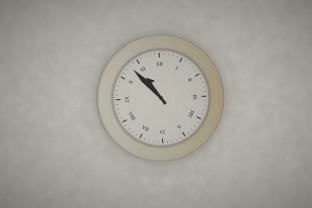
10:53
